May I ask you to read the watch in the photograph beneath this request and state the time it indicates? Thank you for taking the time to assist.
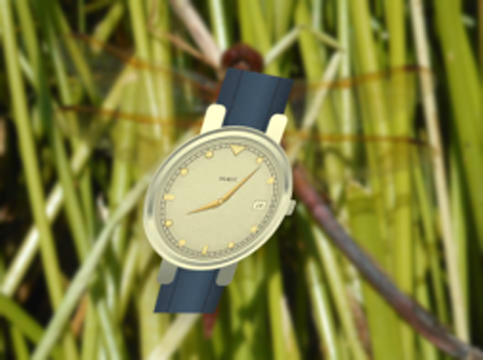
8:06
